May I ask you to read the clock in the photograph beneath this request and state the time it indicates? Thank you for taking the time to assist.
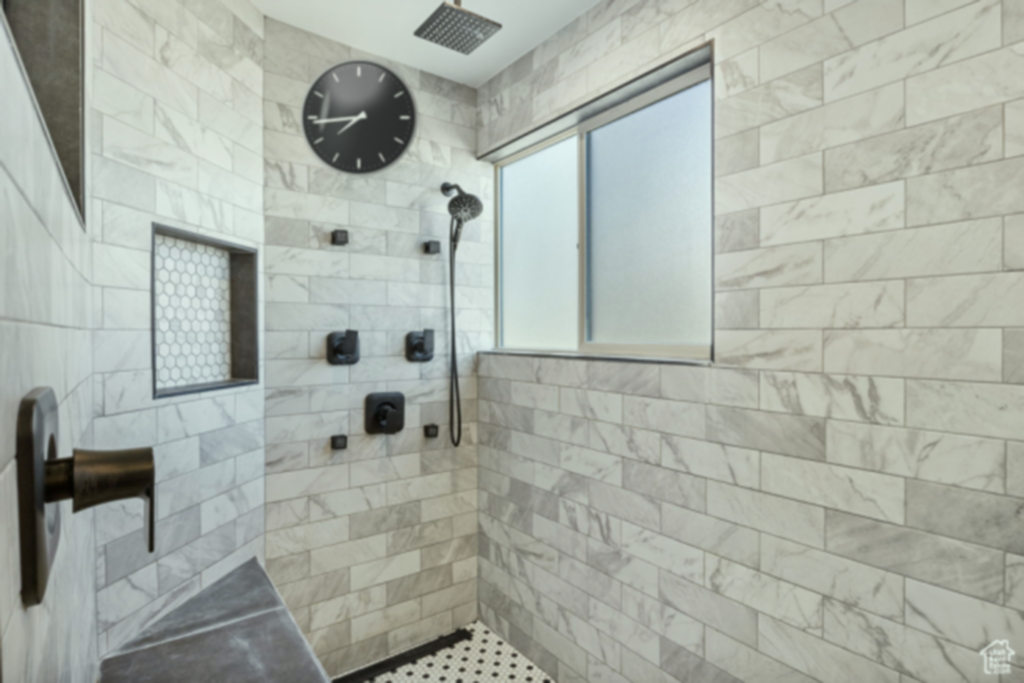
7:44
